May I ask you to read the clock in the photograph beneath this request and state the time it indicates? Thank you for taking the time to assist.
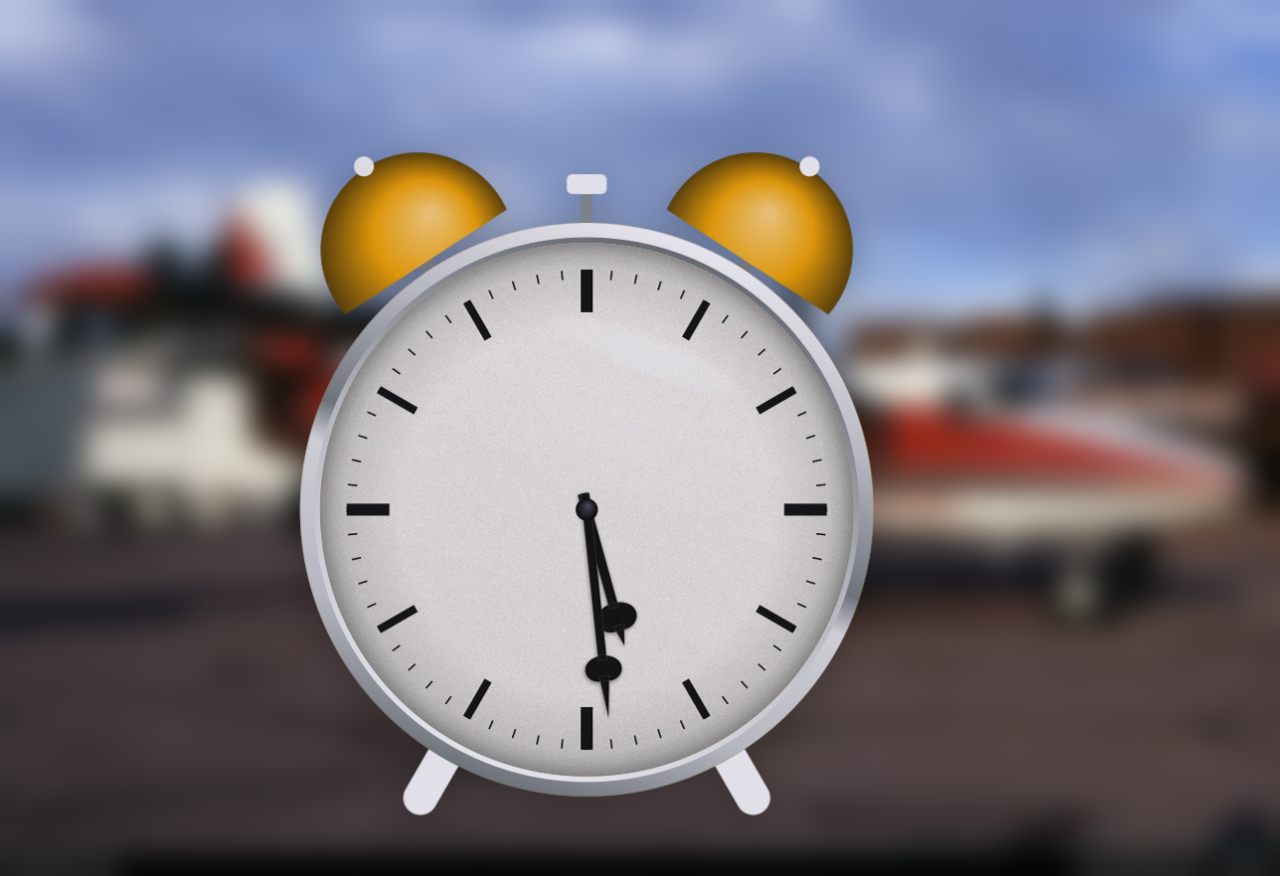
5:29
